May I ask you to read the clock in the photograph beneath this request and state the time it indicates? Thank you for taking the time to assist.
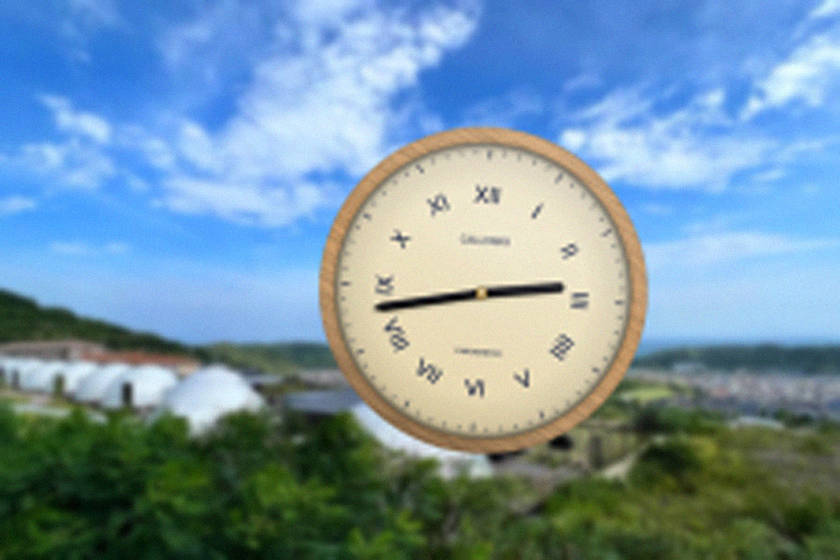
2:43
